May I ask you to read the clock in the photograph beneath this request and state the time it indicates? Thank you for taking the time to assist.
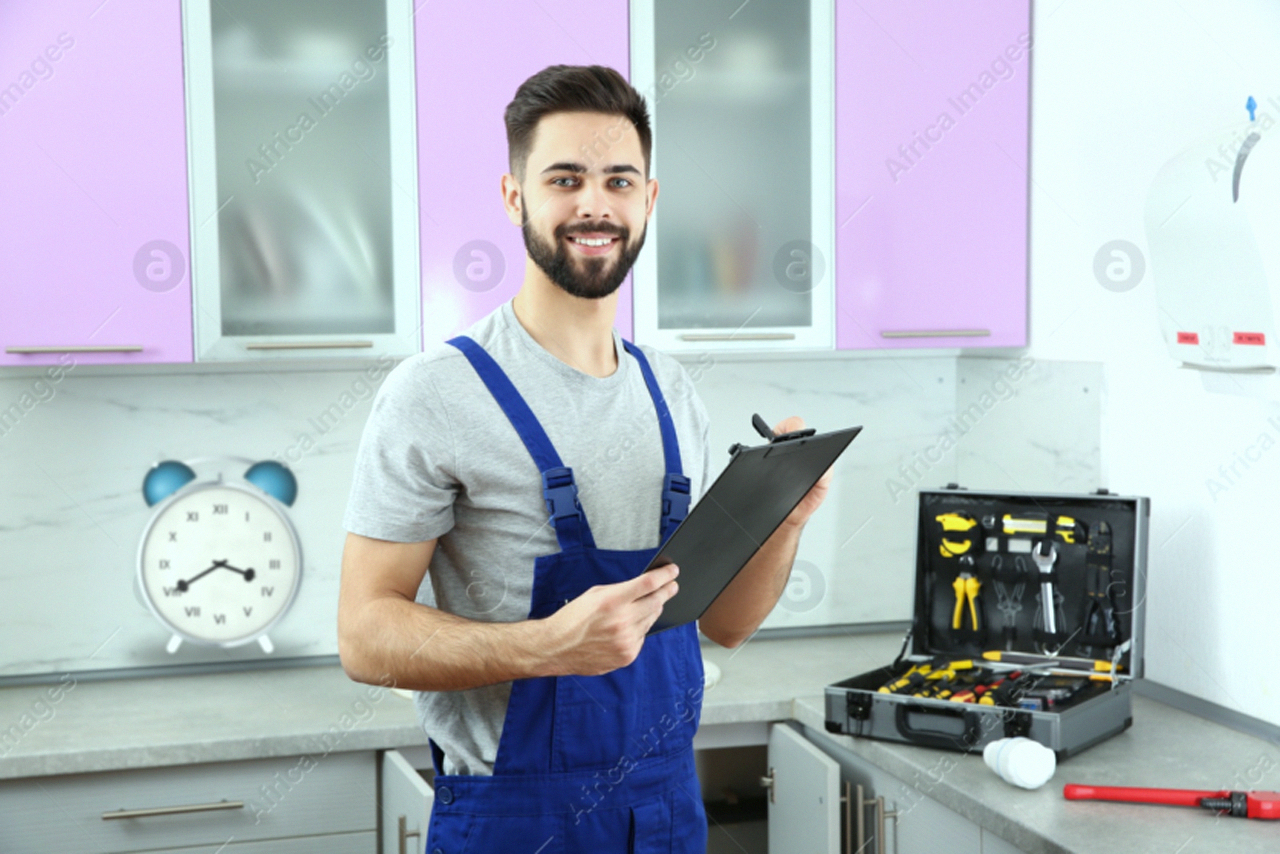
3:40
